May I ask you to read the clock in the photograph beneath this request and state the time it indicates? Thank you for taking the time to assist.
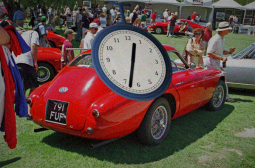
12:33
